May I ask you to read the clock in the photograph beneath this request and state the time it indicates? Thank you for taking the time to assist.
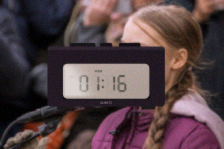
1:16
